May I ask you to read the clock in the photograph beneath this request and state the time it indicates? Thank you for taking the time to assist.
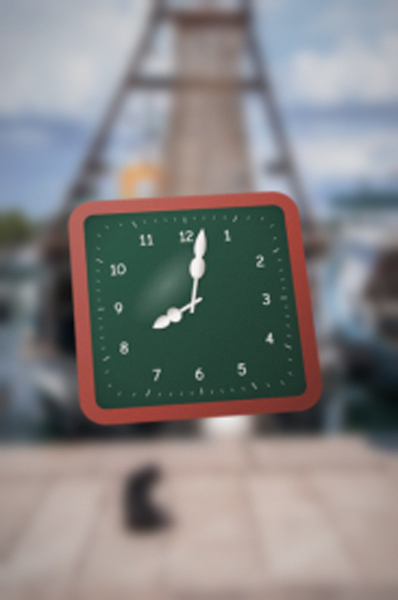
8:02
